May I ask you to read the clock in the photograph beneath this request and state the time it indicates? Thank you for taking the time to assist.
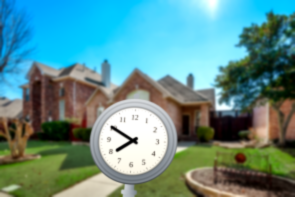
7:50
